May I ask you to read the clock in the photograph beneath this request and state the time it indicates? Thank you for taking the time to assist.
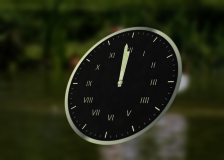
11:59
